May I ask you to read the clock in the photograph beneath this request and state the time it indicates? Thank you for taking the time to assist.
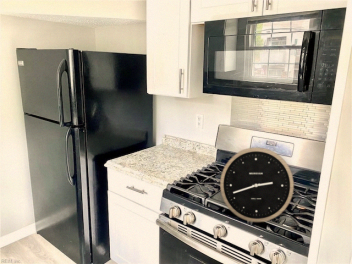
2:42
